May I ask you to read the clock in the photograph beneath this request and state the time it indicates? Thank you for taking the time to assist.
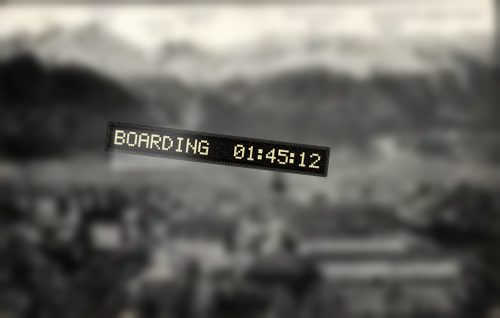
1:45:12
